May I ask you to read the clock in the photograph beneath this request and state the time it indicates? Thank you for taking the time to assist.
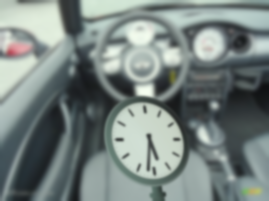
5:32
